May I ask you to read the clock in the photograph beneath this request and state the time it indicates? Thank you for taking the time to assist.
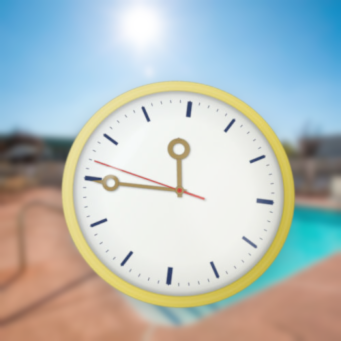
11:44:47
